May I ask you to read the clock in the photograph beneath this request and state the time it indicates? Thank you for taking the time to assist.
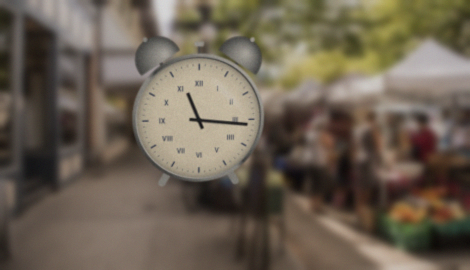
11:16
